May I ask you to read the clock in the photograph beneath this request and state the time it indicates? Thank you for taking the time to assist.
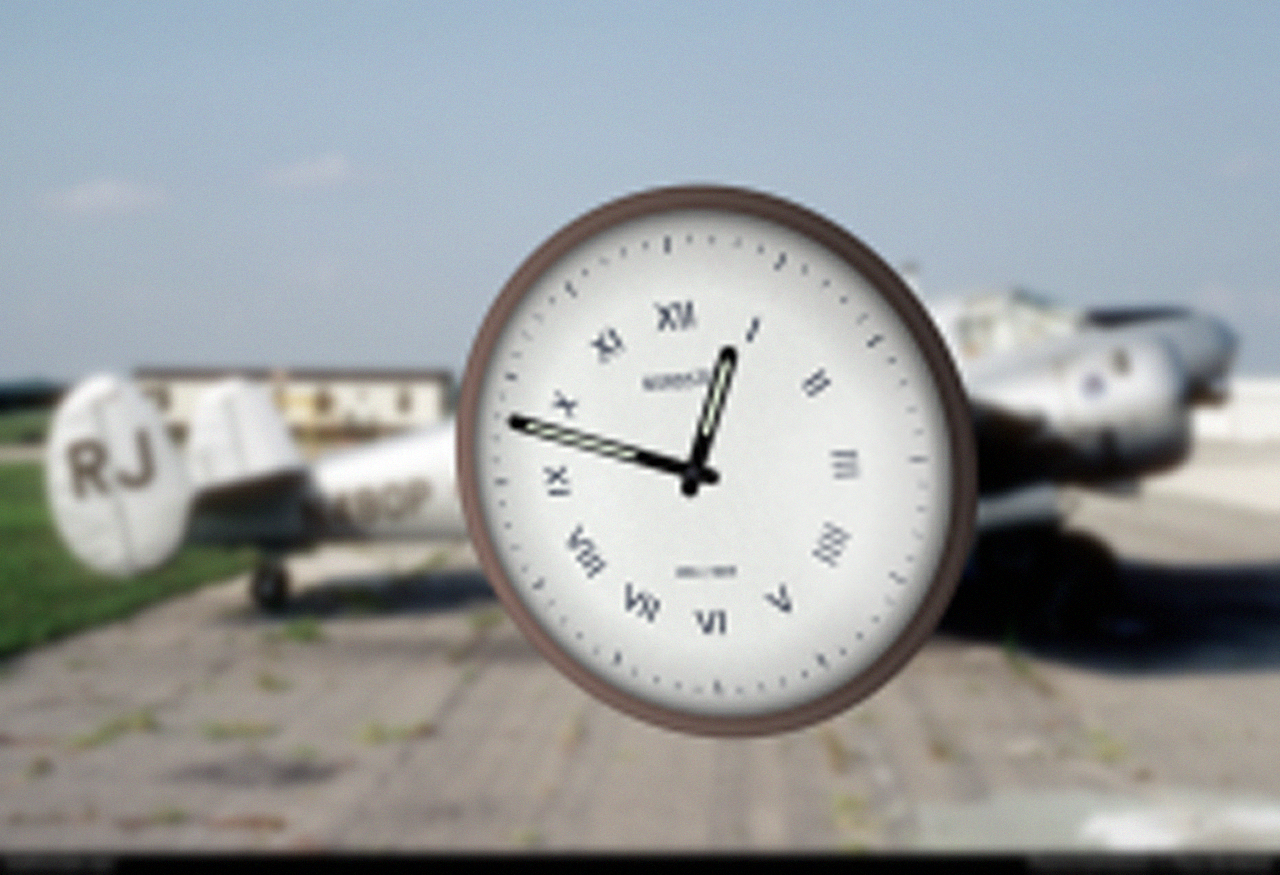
12:48
